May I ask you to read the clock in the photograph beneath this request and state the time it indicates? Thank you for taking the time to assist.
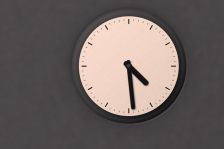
4:29
